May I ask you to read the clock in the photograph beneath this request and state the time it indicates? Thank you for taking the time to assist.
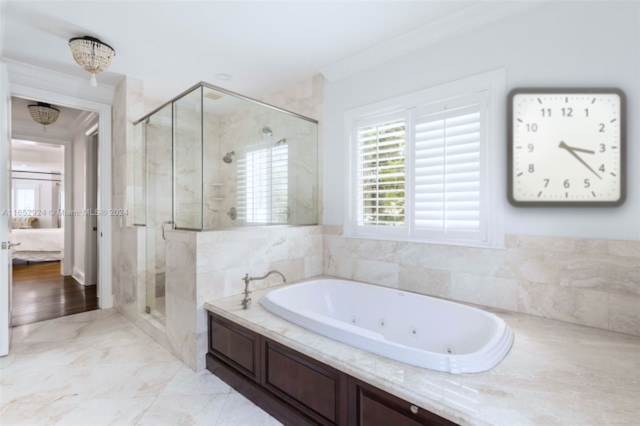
3:22
